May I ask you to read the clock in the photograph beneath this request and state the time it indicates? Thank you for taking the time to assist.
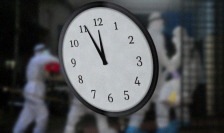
11:56
